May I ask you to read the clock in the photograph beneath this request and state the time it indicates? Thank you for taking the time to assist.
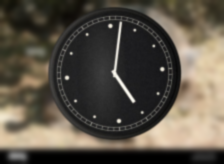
5:02
